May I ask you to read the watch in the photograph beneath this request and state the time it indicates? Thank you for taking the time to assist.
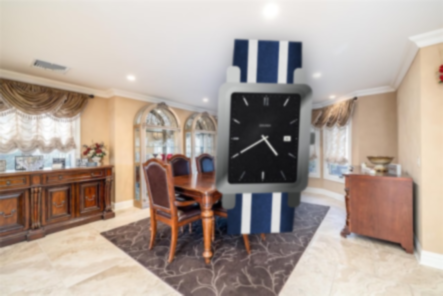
4:40
